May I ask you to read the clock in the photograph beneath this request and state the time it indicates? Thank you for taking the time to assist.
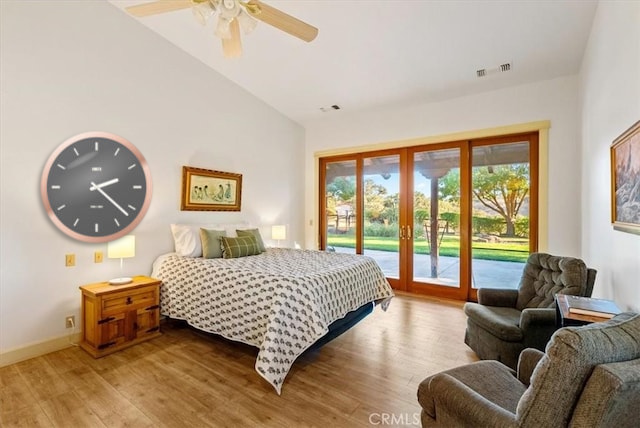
2:22
